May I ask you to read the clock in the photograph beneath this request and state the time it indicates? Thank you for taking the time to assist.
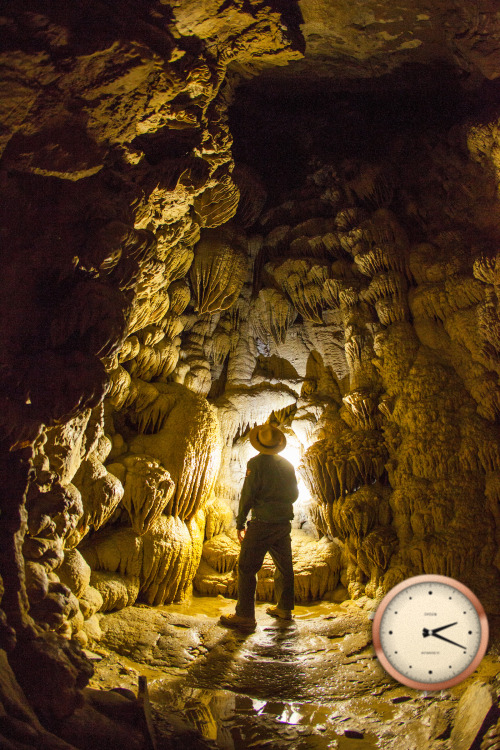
2:19
